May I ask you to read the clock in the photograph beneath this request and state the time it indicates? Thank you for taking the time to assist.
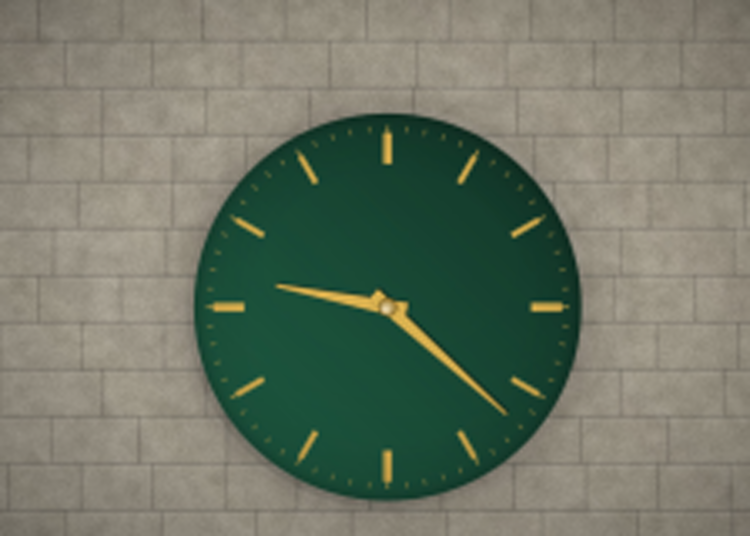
9:22
